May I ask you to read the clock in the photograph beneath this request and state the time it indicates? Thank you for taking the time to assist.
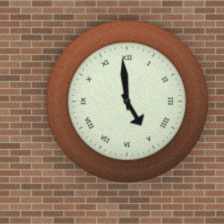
4:59
